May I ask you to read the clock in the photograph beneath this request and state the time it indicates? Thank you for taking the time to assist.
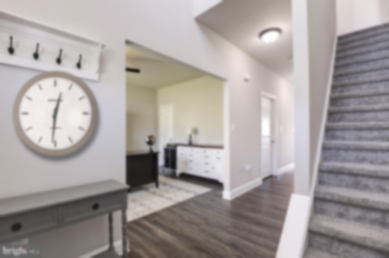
12:31
